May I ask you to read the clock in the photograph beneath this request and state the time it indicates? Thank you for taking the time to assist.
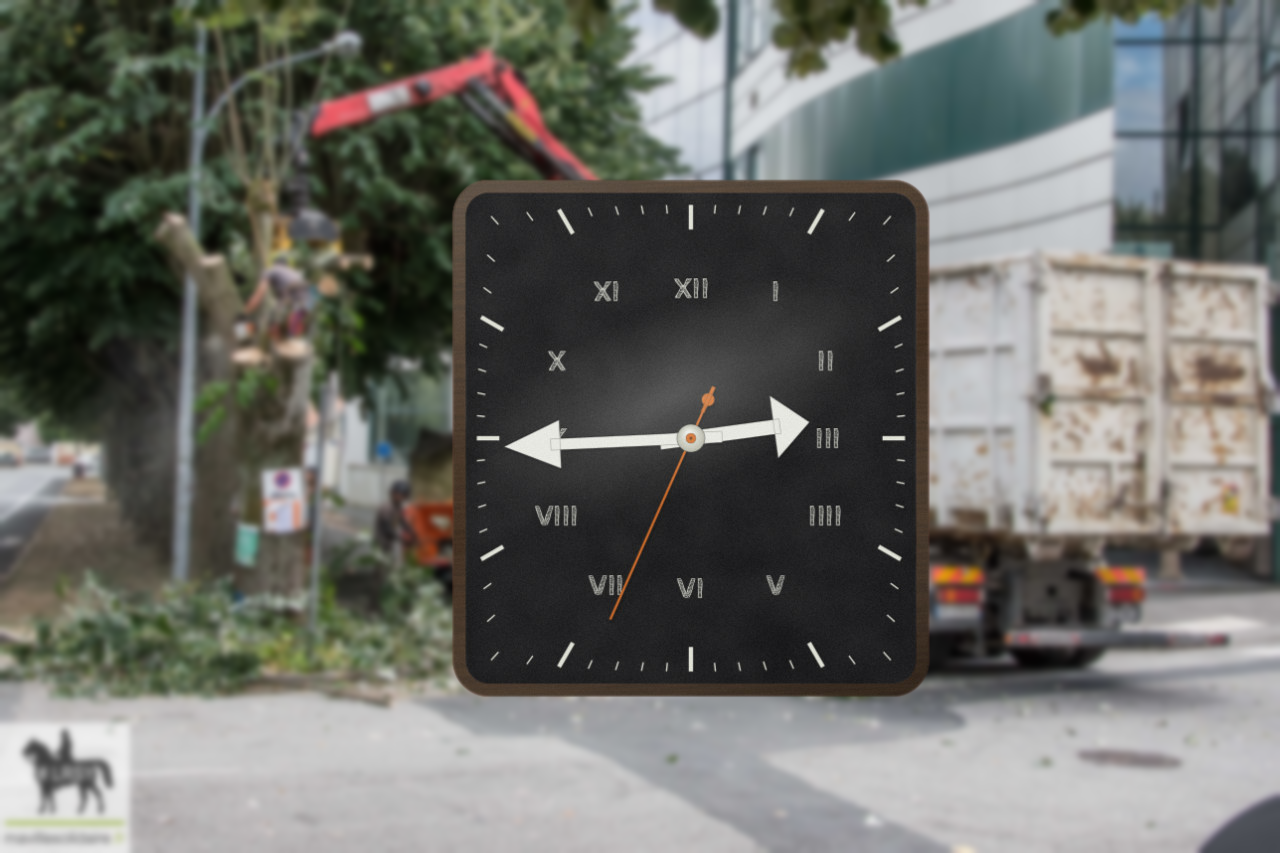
2:44:34
